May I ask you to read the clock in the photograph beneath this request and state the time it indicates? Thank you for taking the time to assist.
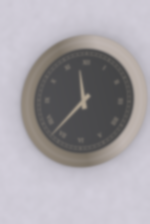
11:37
